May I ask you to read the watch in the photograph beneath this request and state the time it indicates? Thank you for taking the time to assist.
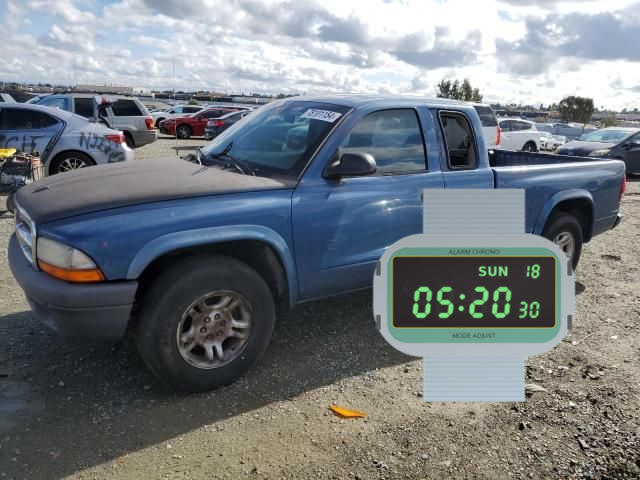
5:20:30
